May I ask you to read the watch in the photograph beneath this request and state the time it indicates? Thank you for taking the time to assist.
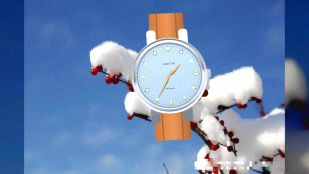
1:35
